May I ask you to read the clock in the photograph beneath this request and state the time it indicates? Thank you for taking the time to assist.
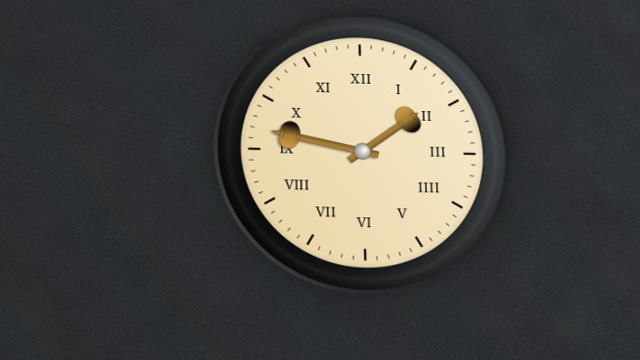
1:47
